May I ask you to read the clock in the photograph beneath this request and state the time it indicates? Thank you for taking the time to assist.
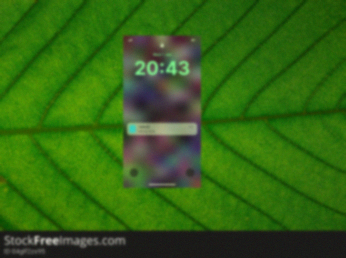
20:43
